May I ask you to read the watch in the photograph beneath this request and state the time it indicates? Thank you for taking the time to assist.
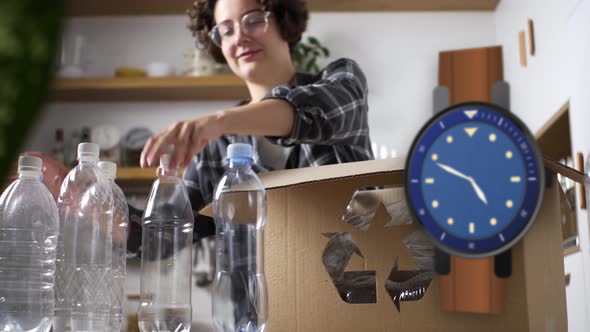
4:49
